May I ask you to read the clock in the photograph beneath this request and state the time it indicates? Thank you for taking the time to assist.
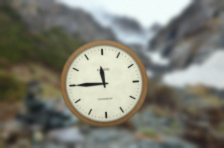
11:45
